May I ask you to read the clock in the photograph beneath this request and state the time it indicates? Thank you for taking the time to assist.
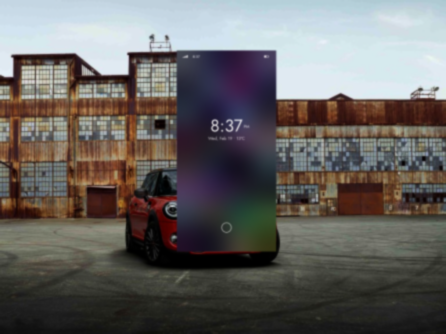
8:37
